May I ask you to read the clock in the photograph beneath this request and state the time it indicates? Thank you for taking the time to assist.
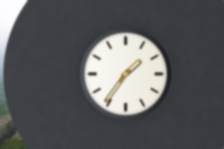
1:36
